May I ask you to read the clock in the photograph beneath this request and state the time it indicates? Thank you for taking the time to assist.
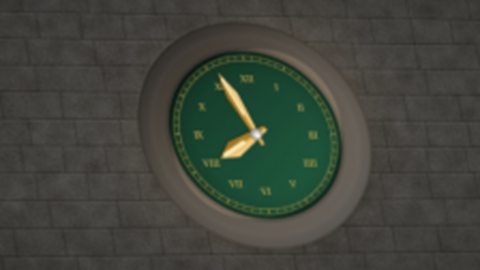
7:56
